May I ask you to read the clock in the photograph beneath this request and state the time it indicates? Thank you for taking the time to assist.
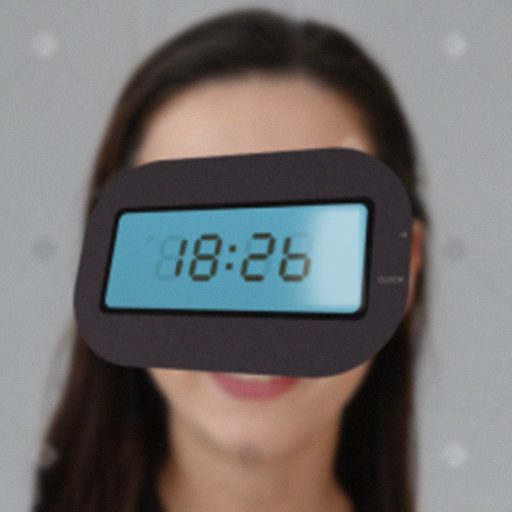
18:26
